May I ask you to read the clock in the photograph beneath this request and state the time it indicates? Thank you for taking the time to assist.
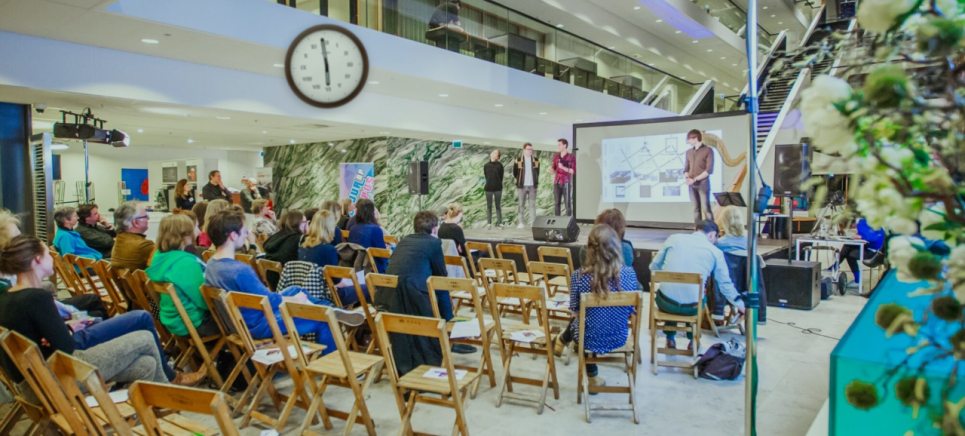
5:59
